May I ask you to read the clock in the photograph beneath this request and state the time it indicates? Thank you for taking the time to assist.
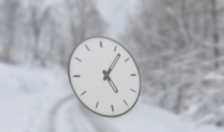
5:07
